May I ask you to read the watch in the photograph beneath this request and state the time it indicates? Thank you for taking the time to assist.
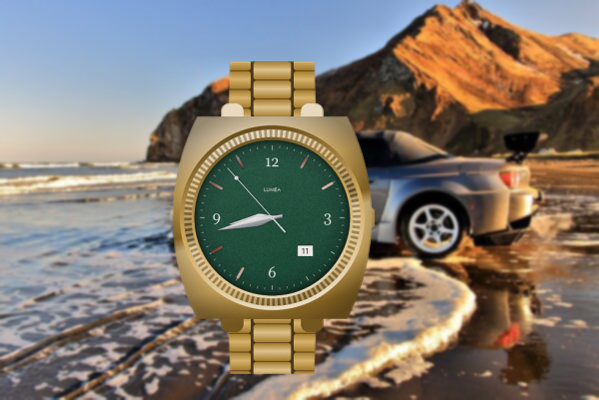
8:42:53
